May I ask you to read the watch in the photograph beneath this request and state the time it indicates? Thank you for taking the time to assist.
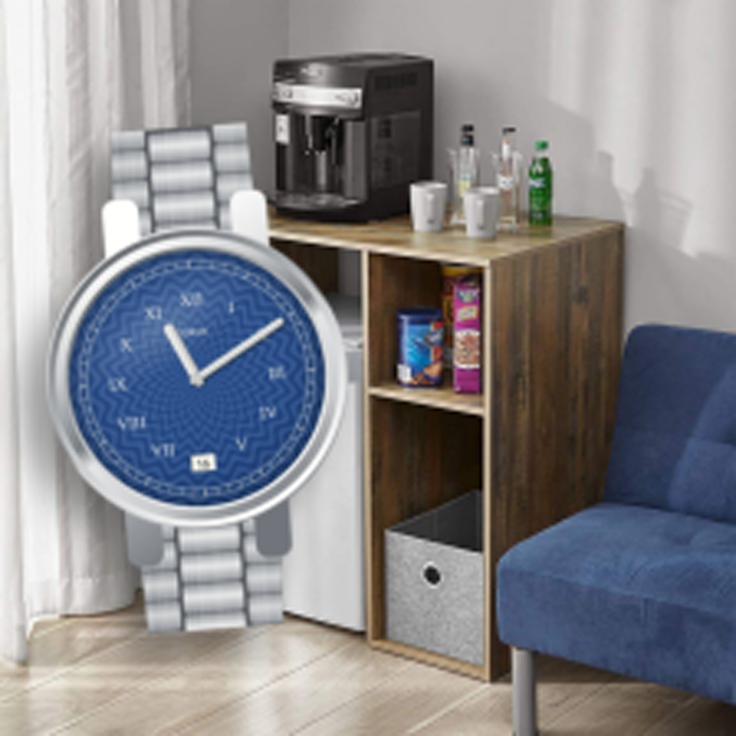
11:10
